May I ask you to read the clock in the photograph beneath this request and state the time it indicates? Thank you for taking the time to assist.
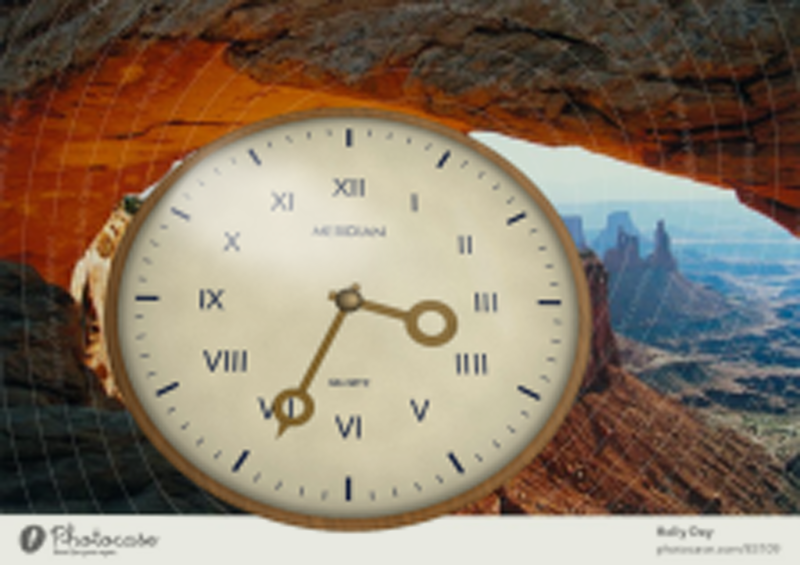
3:34
